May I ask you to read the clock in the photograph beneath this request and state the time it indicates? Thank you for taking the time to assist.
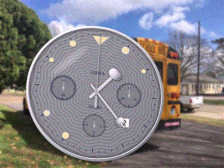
1:23
